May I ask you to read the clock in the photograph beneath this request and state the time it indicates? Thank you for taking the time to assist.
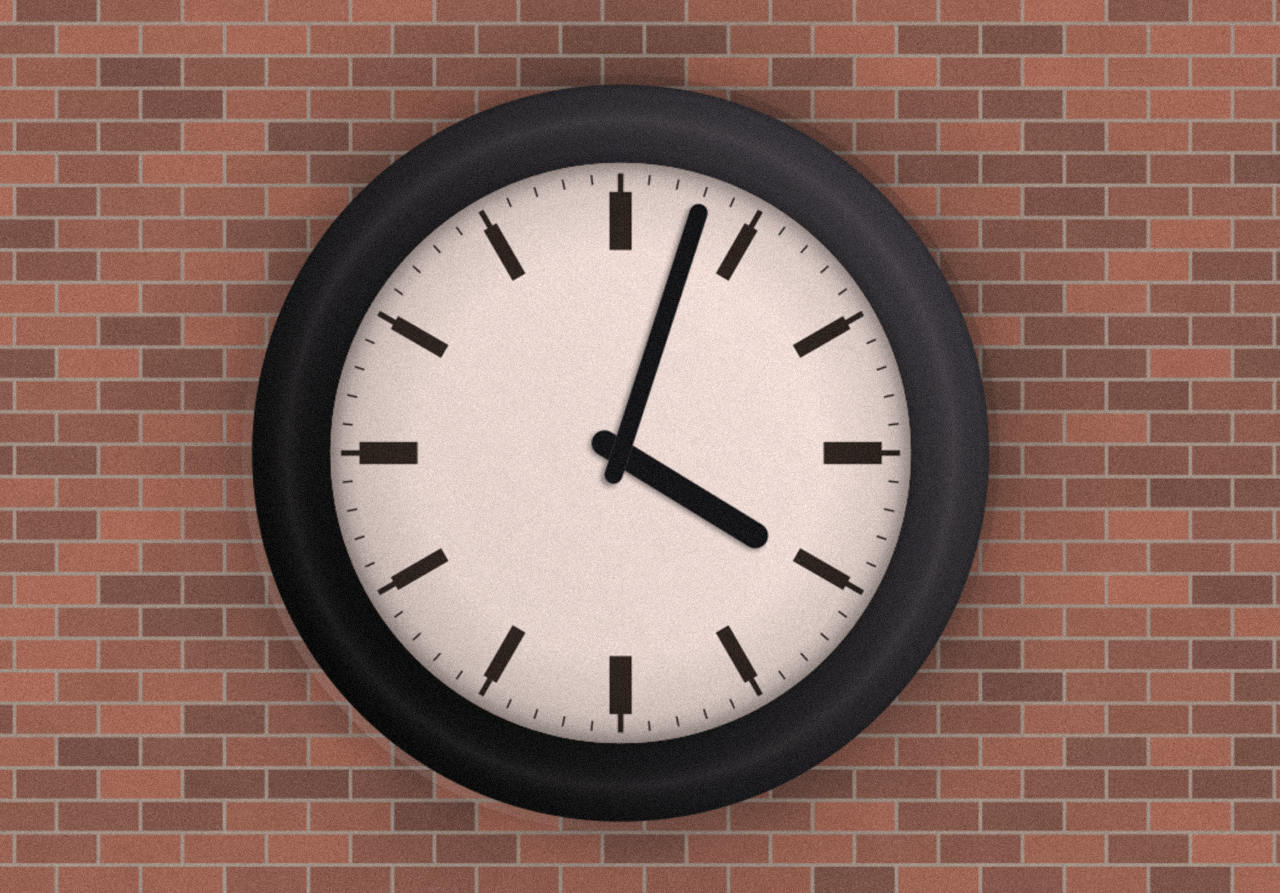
4:03
